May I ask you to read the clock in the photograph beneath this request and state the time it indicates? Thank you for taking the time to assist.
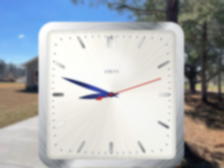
8:48:12
